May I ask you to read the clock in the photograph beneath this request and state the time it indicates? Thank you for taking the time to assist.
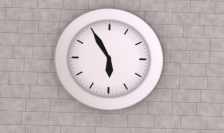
5:55
